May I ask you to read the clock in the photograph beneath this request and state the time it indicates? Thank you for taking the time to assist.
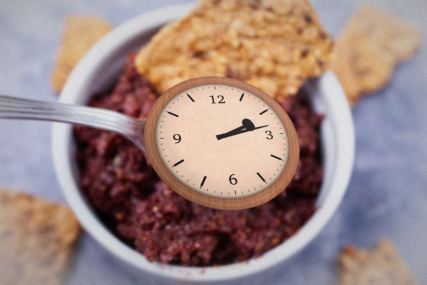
2:13
